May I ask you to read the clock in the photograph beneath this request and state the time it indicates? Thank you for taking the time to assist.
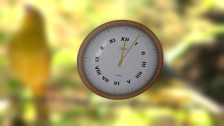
12:04
